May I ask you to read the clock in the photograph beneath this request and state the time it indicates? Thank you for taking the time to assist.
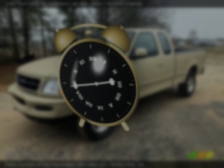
2:44
